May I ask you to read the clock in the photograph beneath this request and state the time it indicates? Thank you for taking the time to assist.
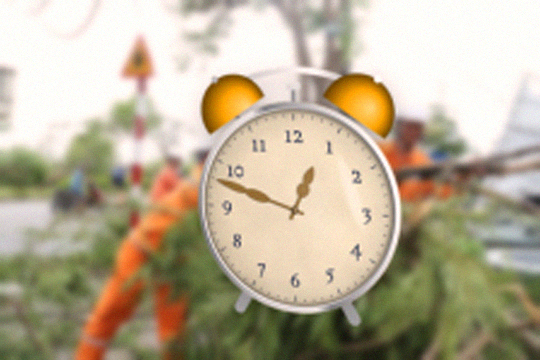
12:48
